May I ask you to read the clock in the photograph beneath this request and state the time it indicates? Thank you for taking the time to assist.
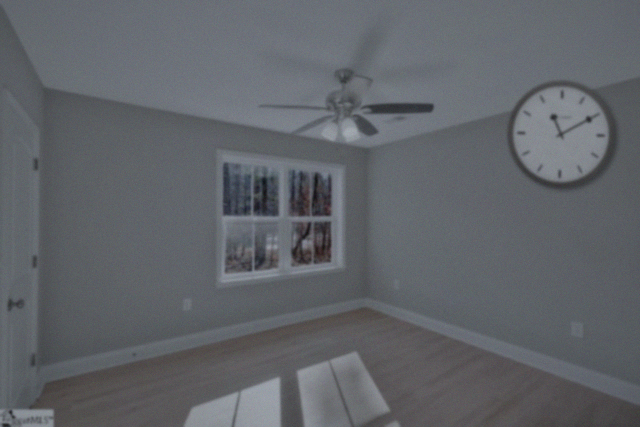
11:10
